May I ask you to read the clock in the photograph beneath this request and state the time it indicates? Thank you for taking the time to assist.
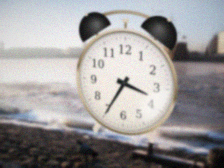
3:35
